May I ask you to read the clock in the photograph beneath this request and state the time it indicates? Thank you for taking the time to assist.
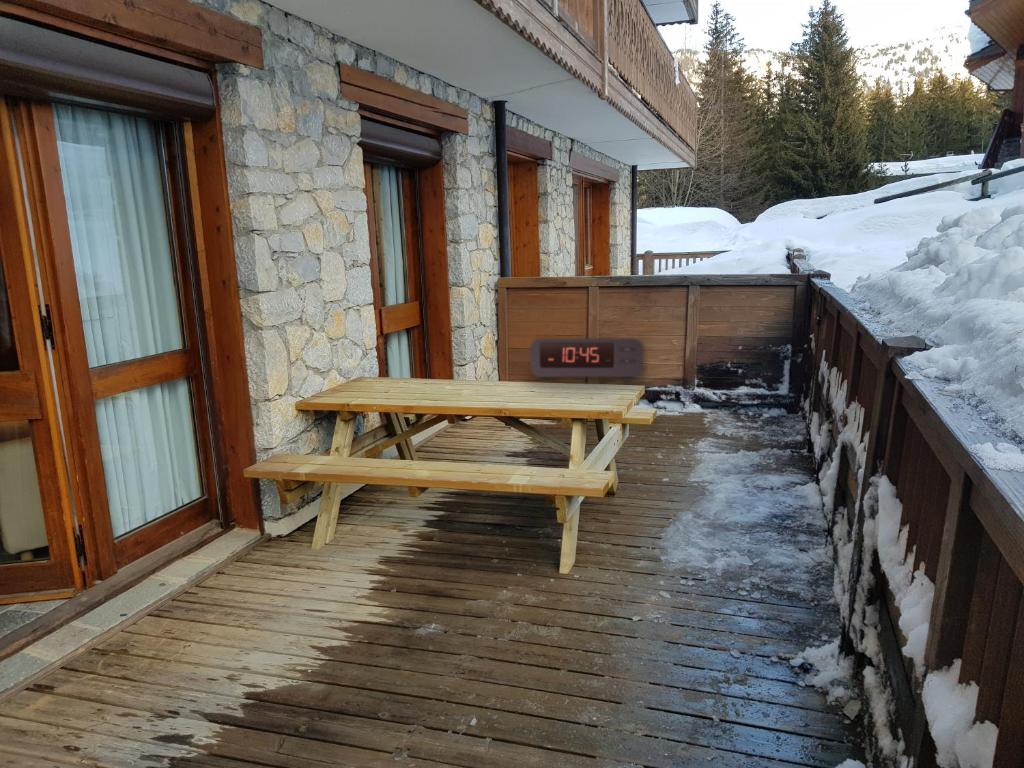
10:45
